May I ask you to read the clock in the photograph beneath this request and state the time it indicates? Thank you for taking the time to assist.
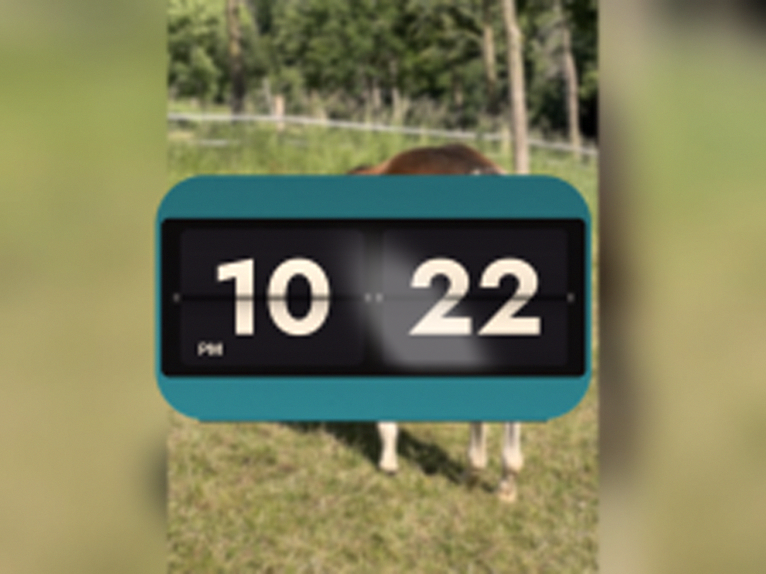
10:22
